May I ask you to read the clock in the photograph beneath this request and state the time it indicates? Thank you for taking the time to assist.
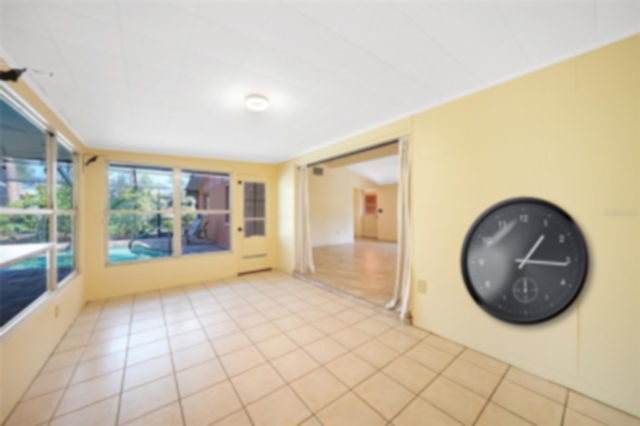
1:16
